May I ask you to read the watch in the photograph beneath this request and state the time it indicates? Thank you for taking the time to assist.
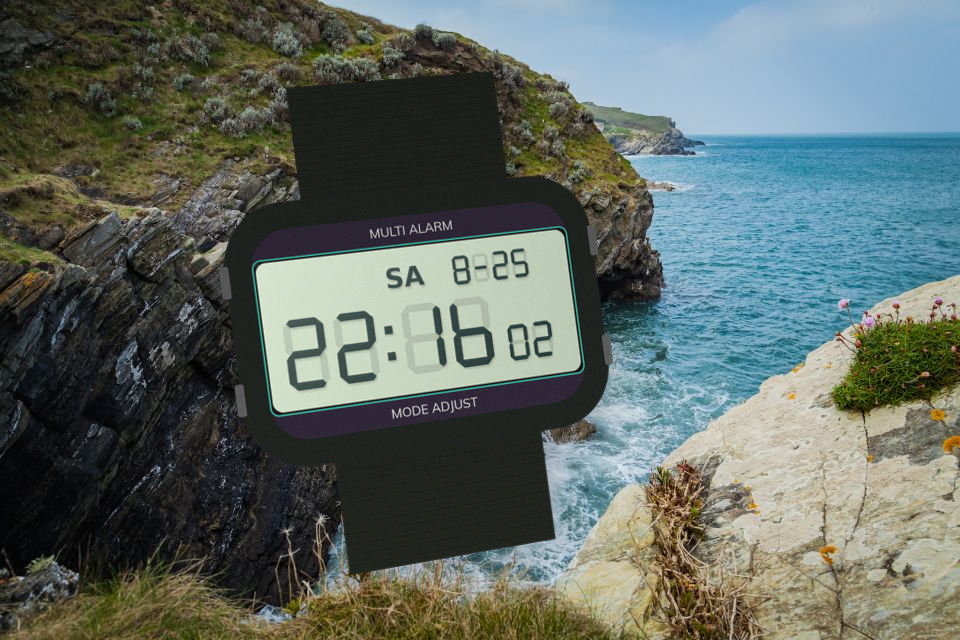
22:16:02
